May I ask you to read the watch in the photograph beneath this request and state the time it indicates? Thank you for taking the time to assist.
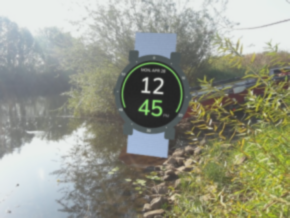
12:45
